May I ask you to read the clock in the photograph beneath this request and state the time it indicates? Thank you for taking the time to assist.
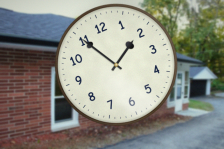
1:55
